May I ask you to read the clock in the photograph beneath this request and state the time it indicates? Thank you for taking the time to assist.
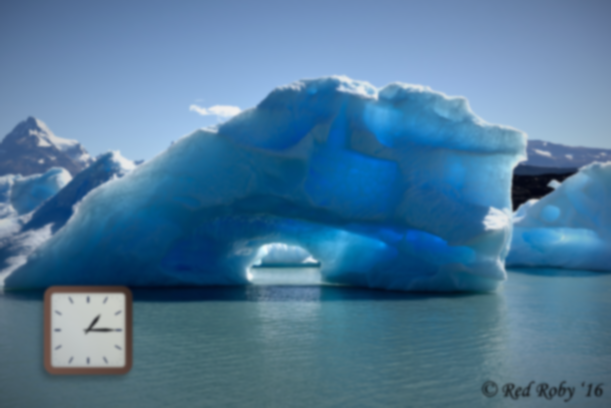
1:15
